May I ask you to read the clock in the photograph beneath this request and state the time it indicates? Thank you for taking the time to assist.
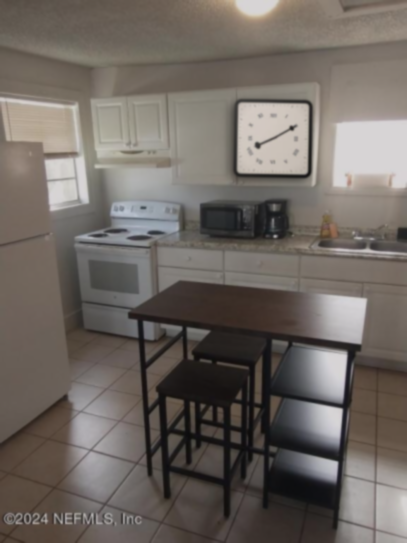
8:10
